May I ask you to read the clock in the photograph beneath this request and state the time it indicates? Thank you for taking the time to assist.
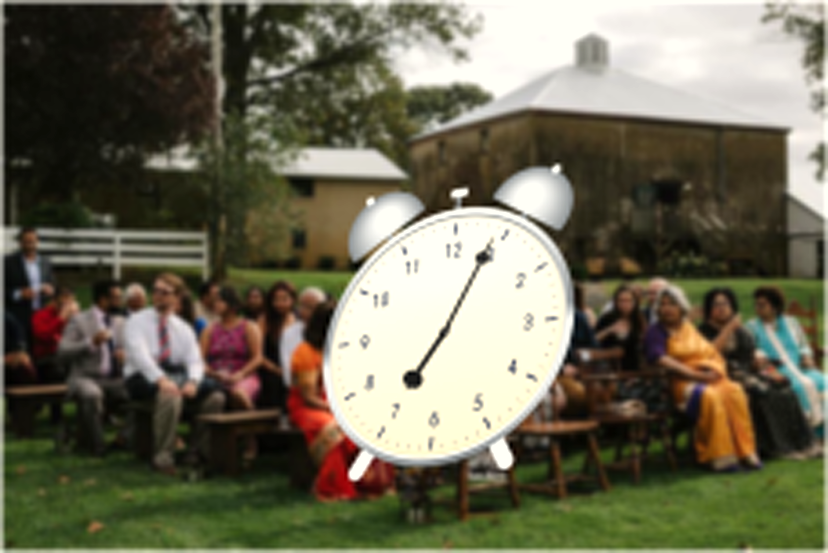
7:04
